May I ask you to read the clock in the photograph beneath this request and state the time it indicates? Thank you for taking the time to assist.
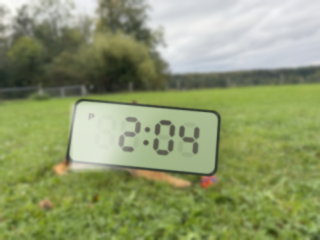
2:04
